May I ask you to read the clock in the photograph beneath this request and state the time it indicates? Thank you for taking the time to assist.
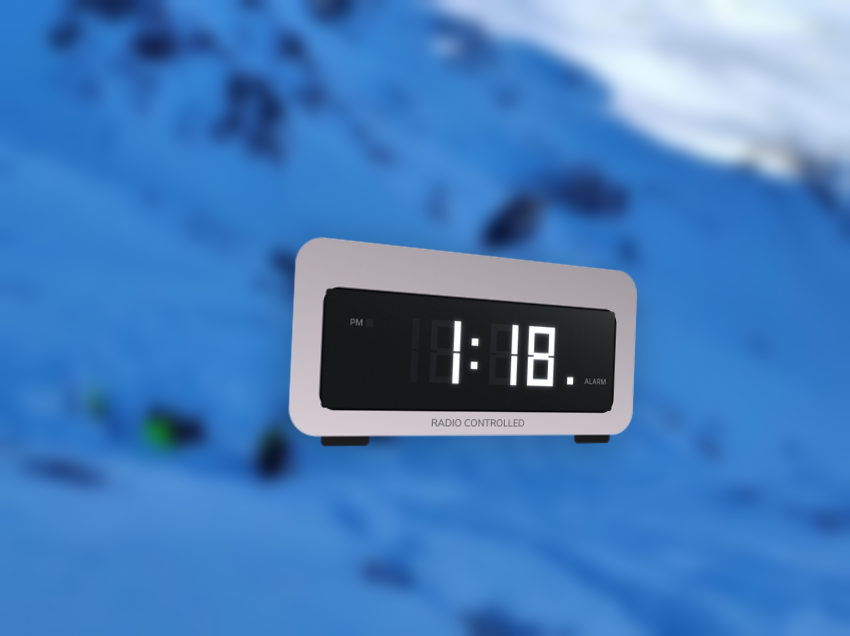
1:18
